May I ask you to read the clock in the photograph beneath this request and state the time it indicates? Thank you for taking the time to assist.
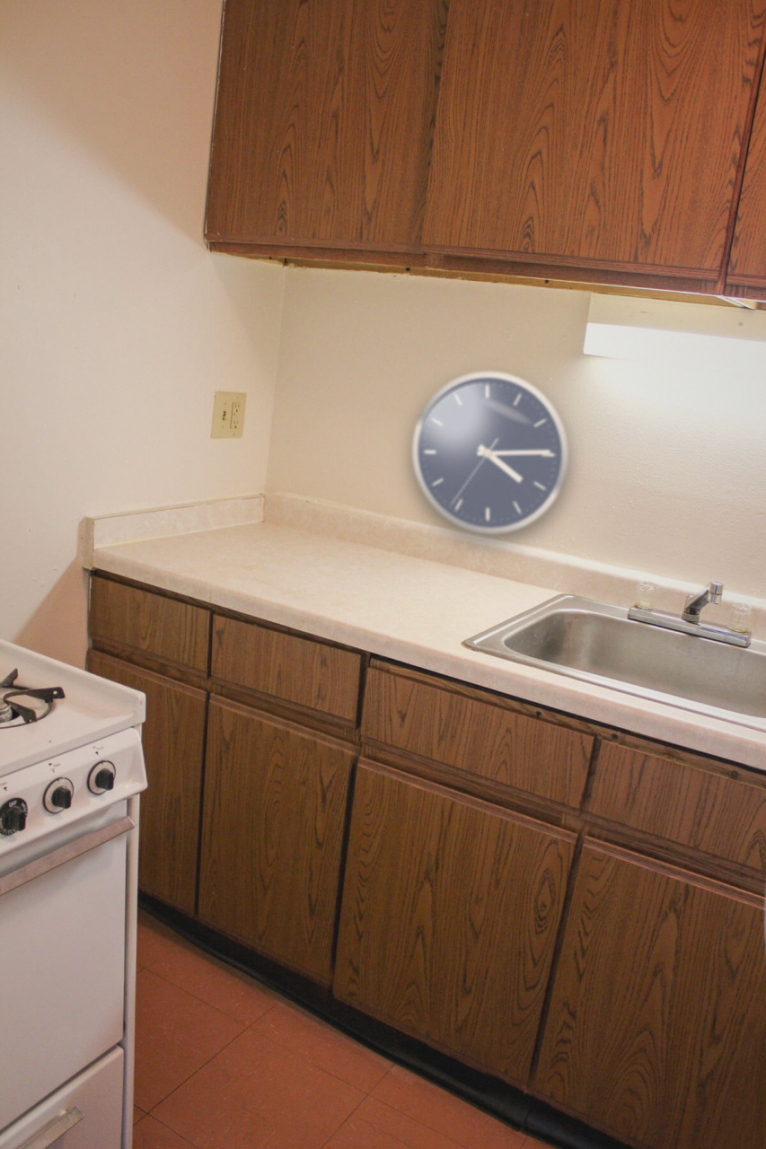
4:14:36
